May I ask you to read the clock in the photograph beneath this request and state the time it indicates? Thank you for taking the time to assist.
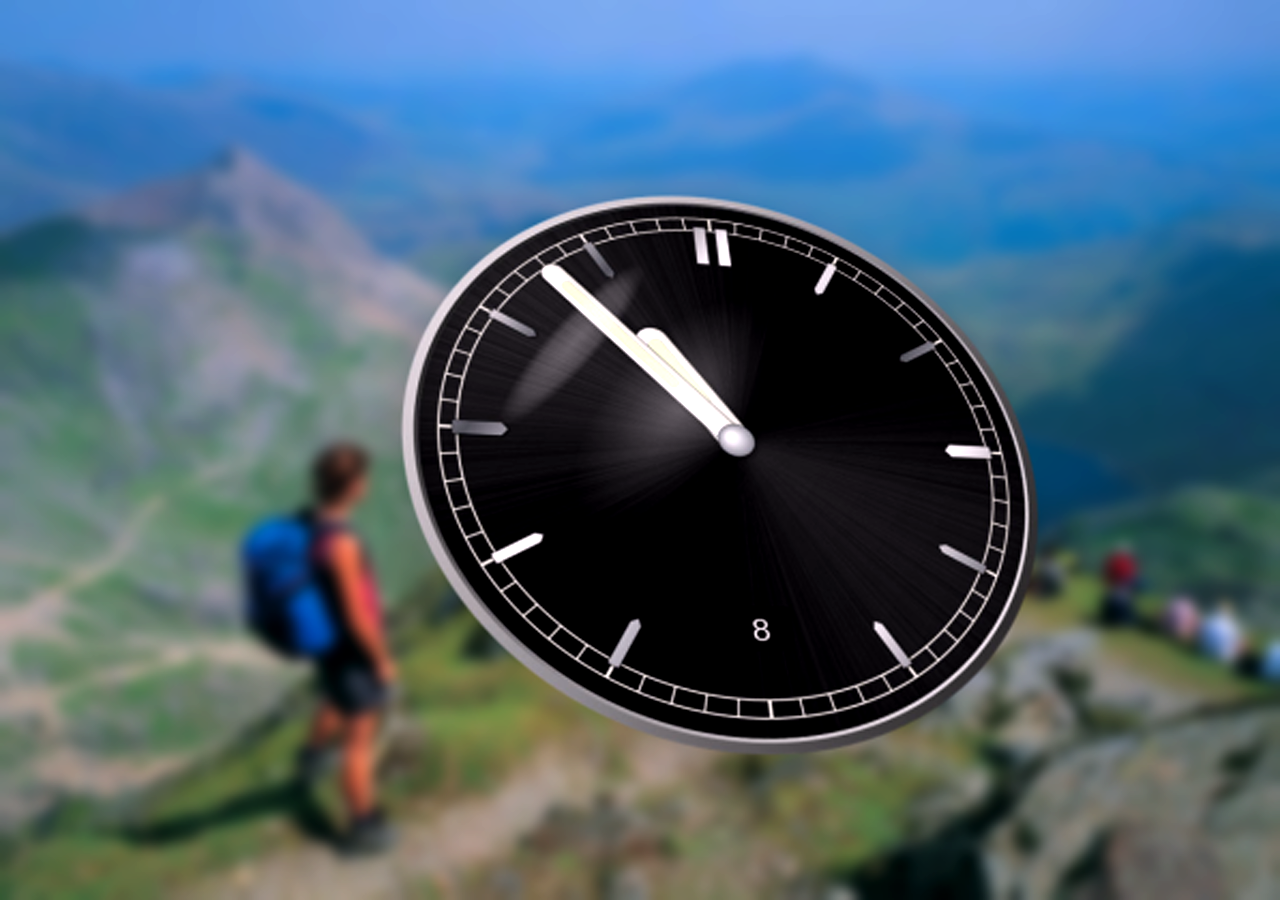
10:53
